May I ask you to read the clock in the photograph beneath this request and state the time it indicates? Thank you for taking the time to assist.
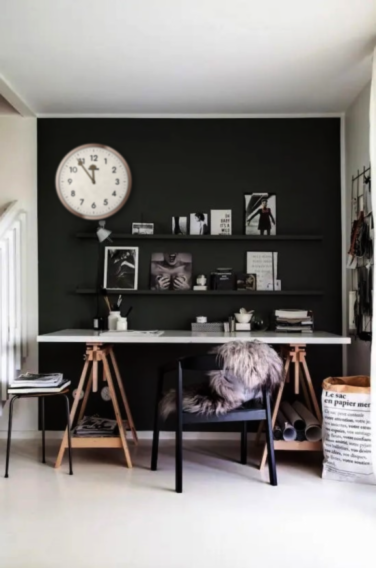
11:54
